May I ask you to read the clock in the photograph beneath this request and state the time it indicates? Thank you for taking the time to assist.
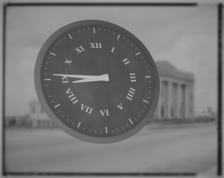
8:46
